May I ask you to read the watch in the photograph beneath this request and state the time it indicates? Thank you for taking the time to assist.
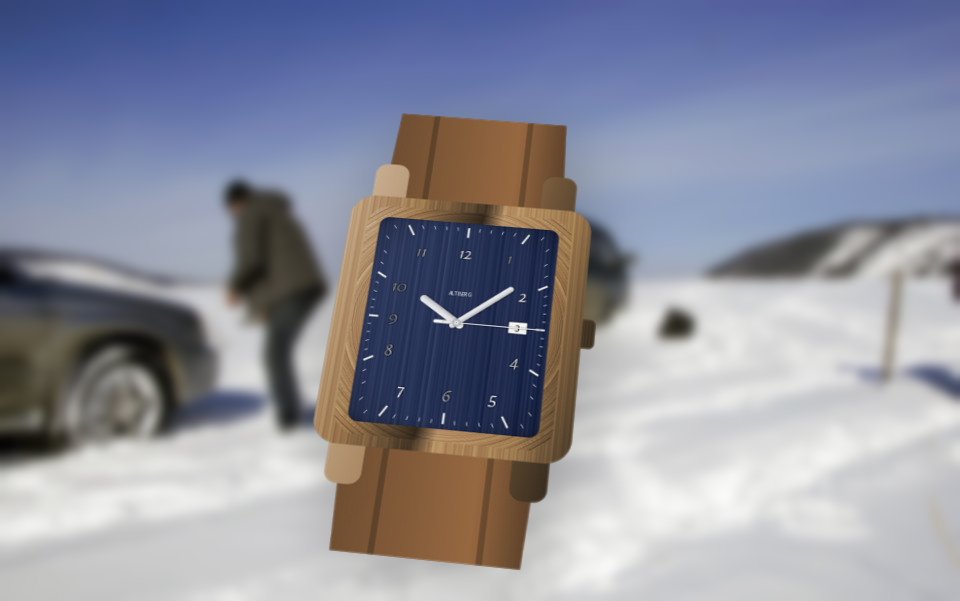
10:08:15
